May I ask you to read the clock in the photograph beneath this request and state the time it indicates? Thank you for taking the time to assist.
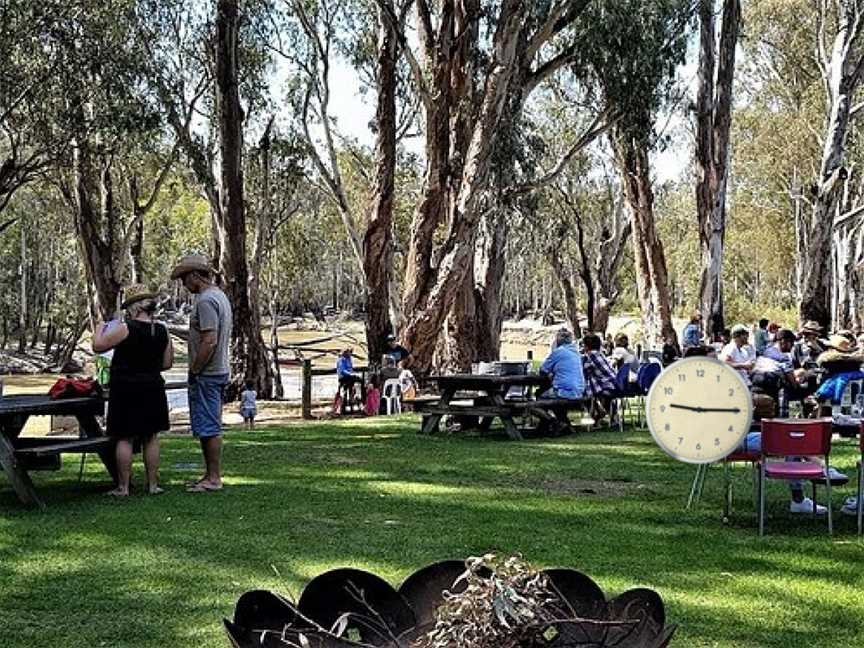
9:15
